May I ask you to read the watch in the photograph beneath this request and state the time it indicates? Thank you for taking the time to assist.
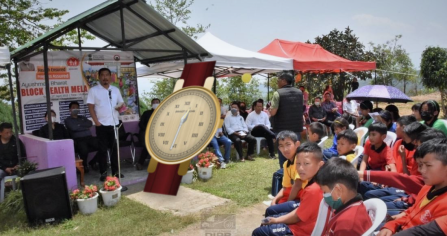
12:31
